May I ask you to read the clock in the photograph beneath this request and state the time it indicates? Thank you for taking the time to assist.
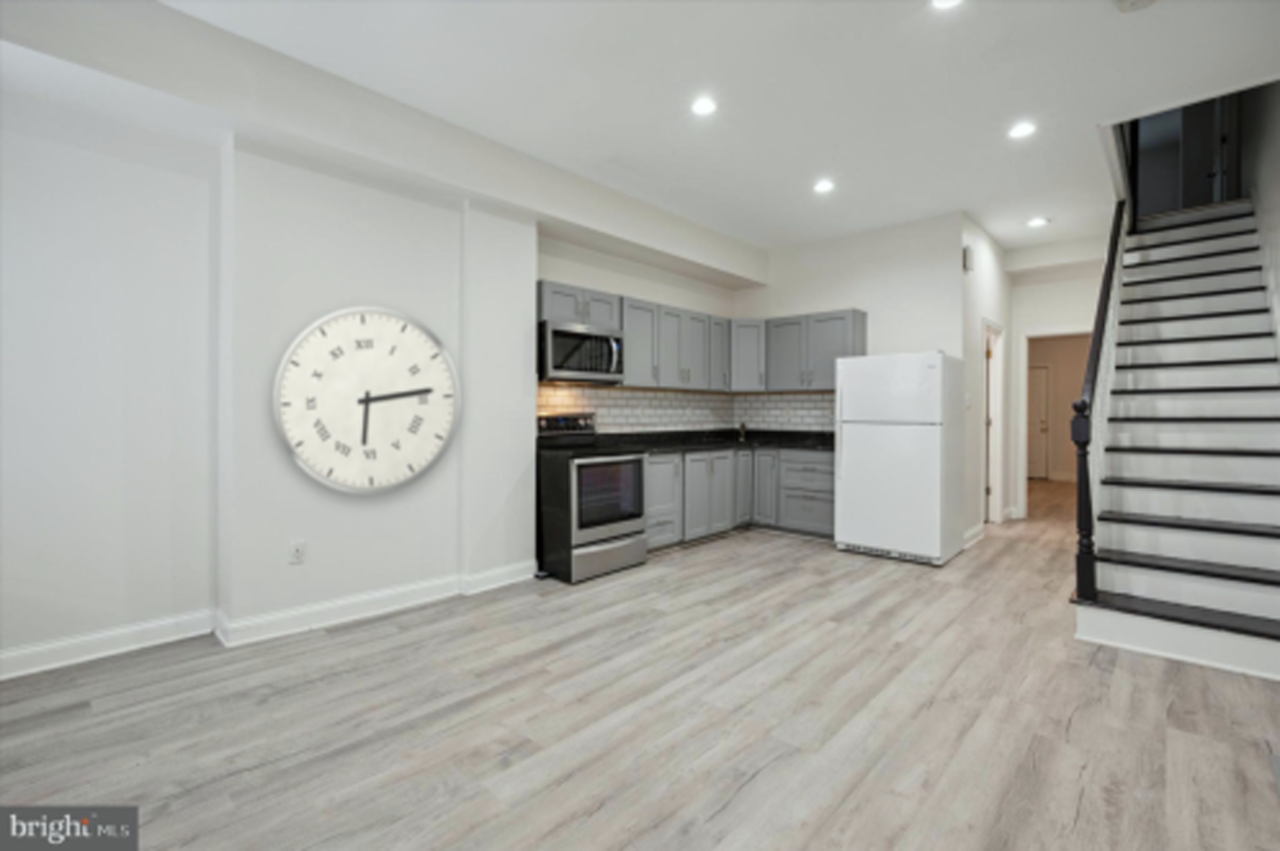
6:14
